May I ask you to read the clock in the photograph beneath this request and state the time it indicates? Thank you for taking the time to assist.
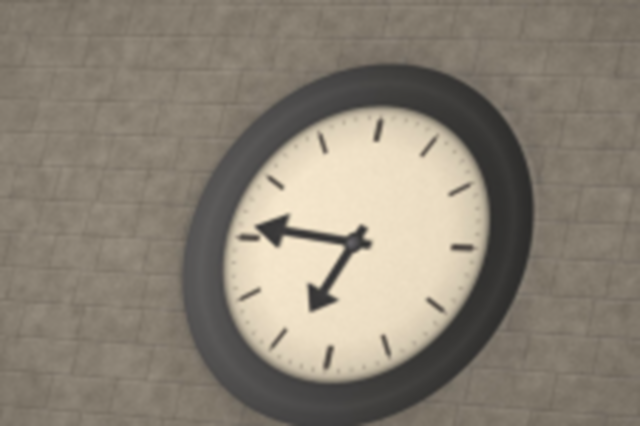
6:46
